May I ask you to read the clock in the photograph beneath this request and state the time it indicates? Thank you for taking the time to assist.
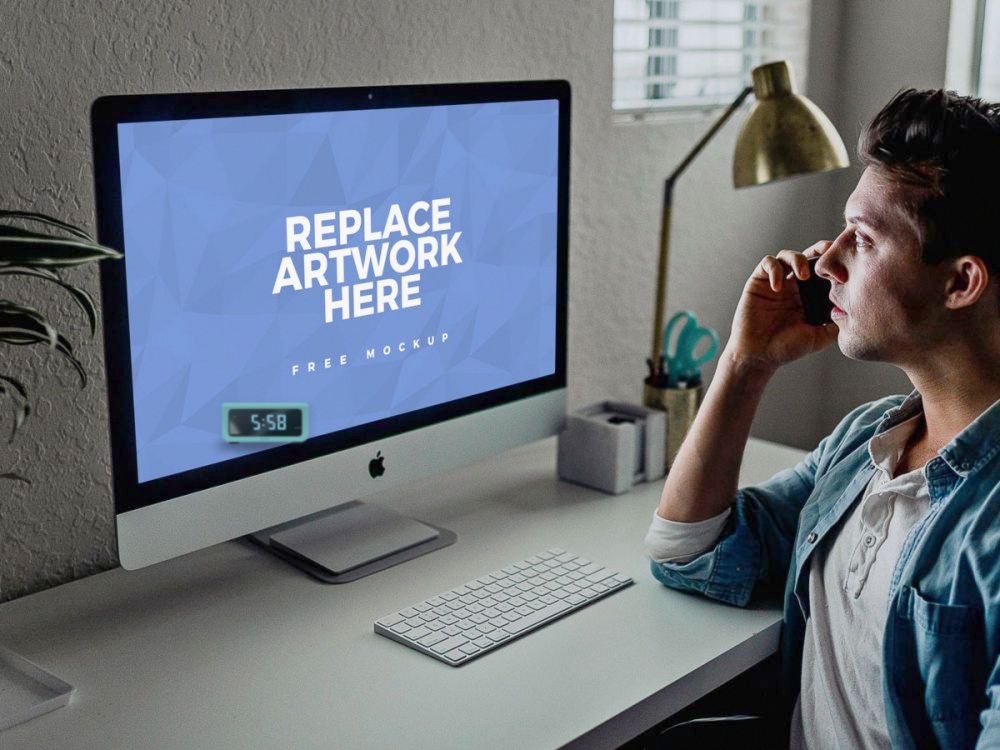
5:58
